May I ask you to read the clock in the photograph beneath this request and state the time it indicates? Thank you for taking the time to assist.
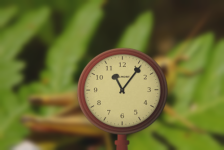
11:06
